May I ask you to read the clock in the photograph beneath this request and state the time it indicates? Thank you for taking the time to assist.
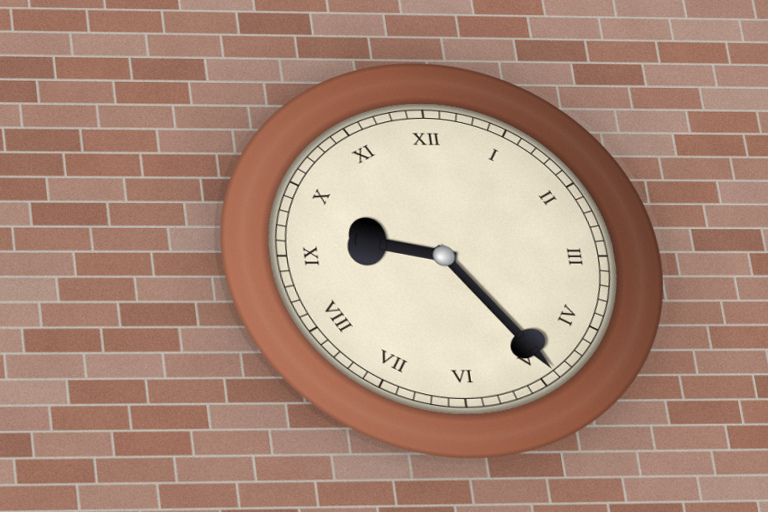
9:24
